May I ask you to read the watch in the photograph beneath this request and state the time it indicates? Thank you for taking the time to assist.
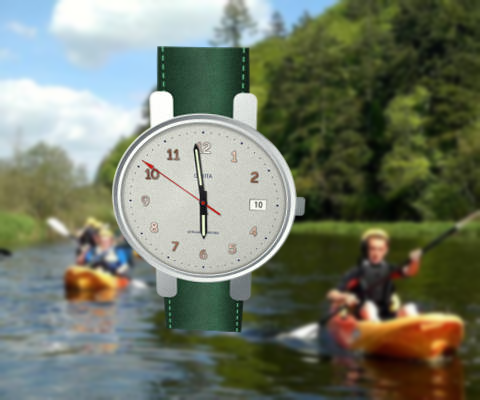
5:58:51
